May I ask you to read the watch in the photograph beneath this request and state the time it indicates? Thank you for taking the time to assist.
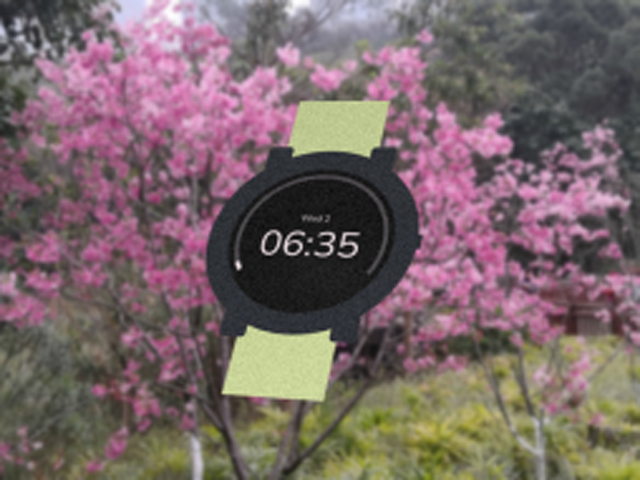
6:35
